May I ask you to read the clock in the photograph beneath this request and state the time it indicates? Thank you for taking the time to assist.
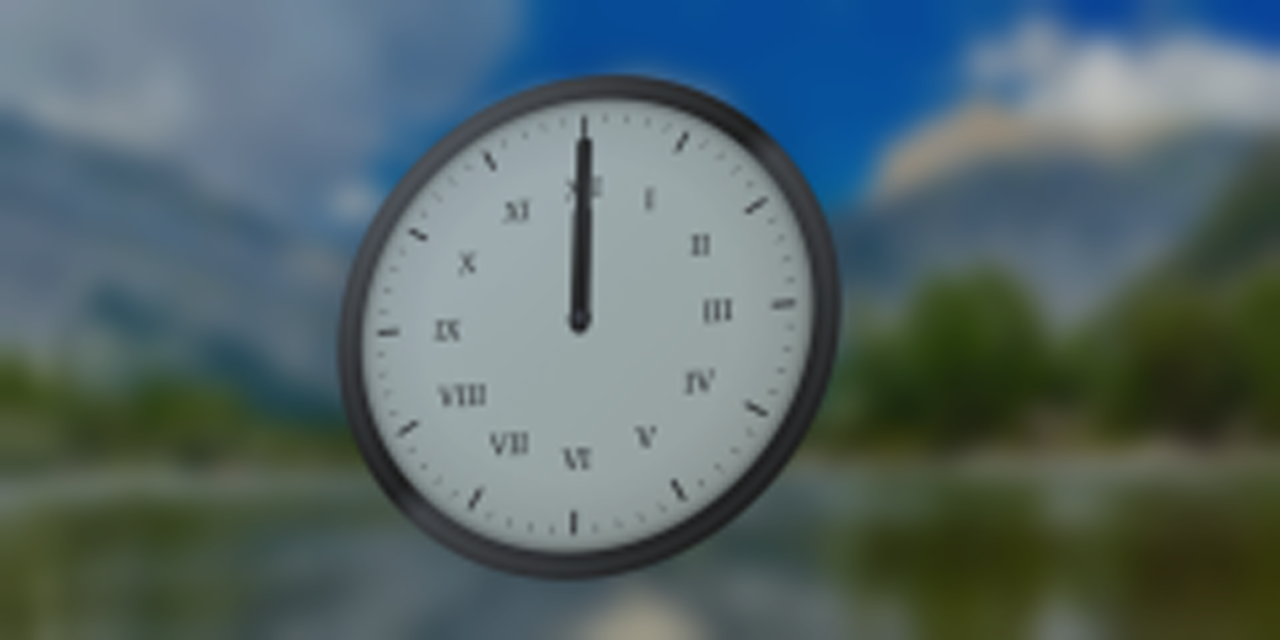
12:00
